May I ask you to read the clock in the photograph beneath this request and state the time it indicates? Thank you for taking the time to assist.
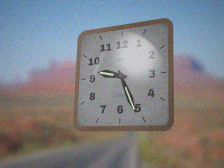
9:26
